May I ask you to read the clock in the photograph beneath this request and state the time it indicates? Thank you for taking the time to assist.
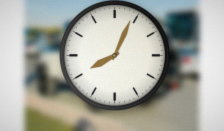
8:04
